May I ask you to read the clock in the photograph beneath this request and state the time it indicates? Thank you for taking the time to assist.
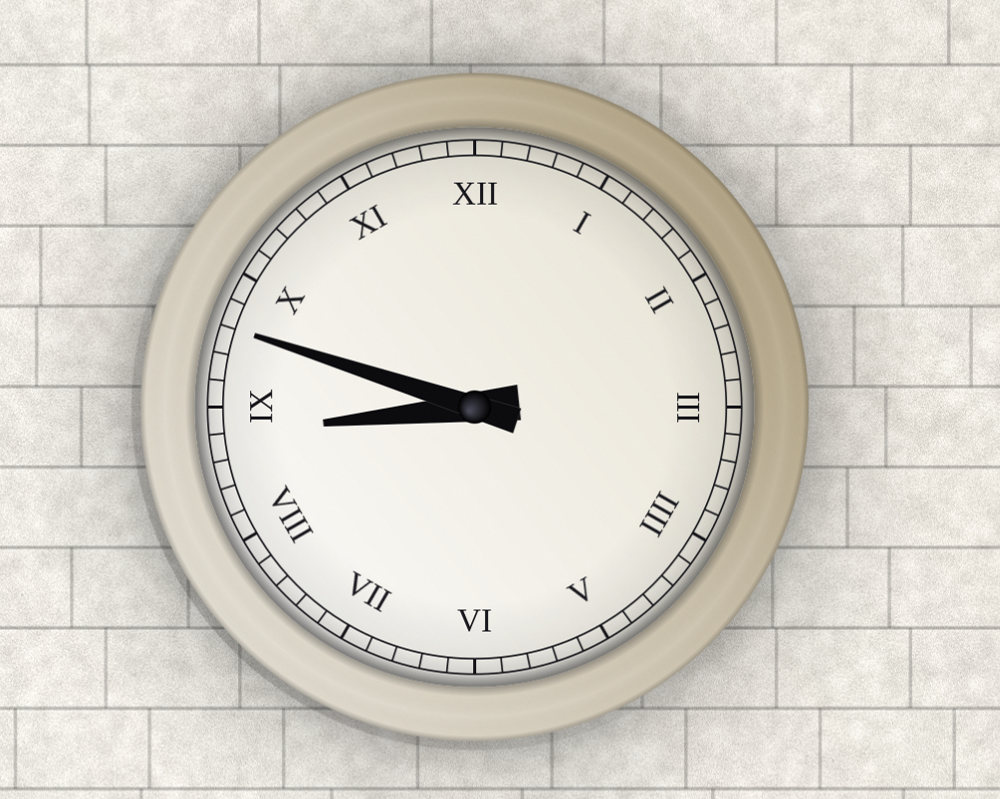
8:48
